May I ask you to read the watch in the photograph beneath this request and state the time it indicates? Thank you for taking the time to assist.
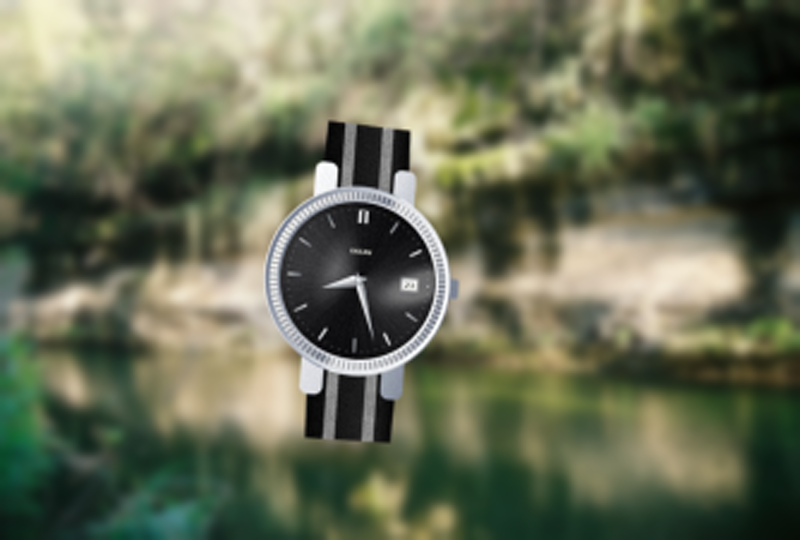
8:27
